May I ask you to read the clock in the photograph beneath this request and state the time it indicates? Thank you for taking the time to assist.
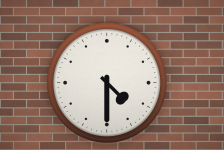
4:30
